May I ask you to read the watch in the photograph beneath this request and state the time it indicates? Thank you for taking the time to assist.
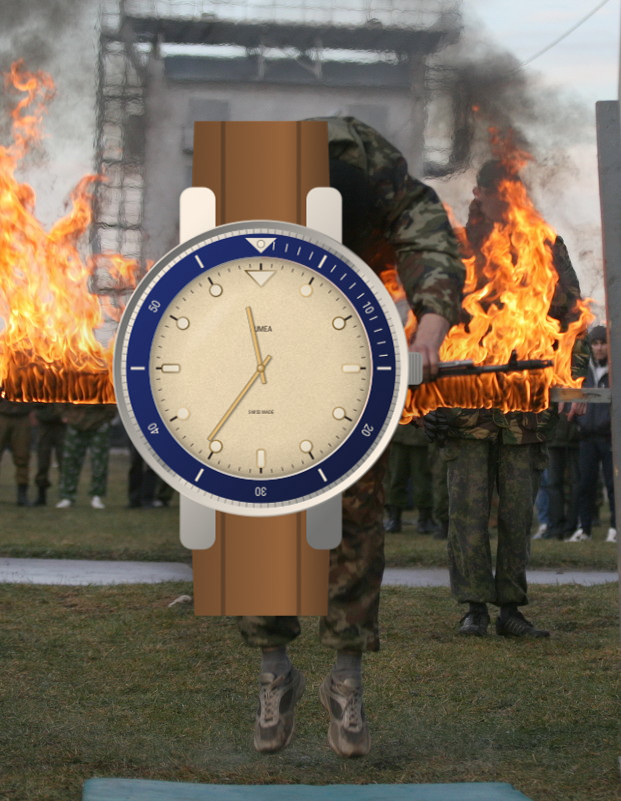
11:36
